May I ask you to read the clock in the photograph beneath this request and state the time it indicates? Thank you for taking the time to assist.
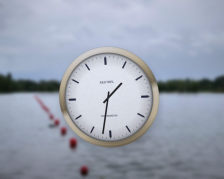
1:32
